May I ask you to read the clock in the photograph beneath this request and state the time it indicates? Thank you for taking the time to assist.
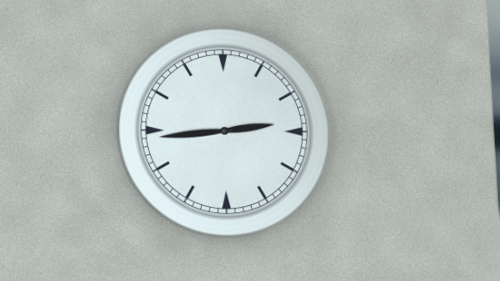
2:44
